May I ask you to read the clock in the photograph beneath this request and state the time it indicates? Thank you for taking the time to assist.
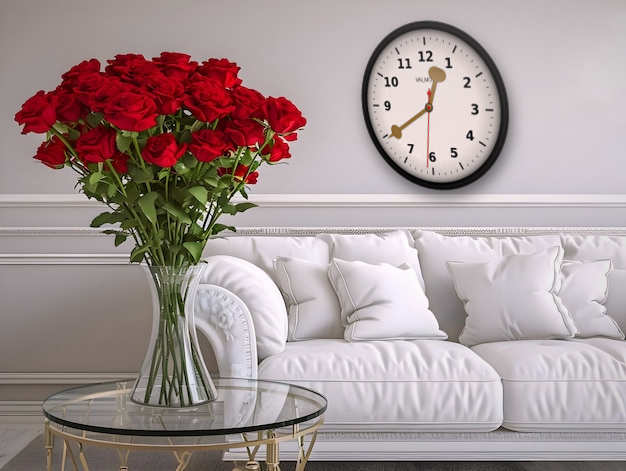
12:39:31
